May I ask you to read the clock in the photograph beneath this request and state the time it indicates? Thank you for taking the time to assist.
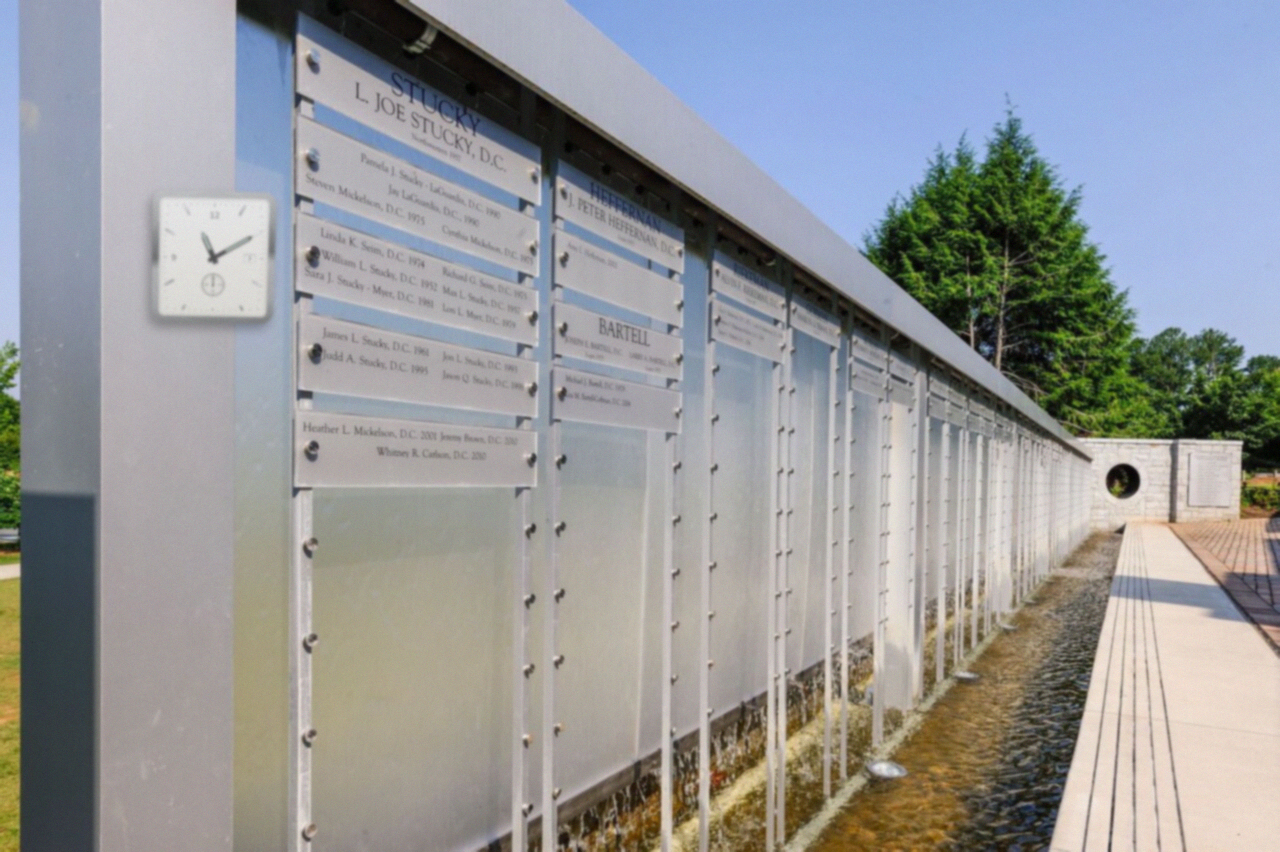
11:10
